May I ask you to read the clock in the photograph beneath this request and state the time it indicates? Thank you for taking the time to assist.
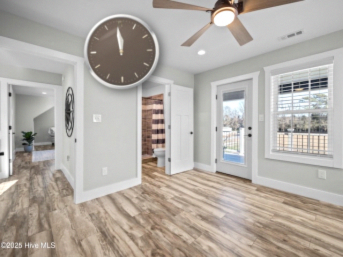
11:59
